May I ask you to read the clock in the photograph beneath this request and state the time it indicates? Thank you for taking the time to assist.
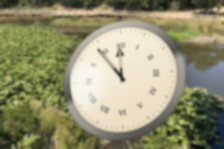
11:54
